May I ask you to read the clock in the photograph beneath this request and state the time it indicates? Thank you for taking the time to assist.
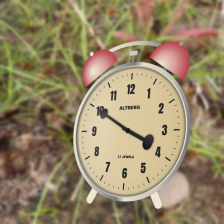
3:50
